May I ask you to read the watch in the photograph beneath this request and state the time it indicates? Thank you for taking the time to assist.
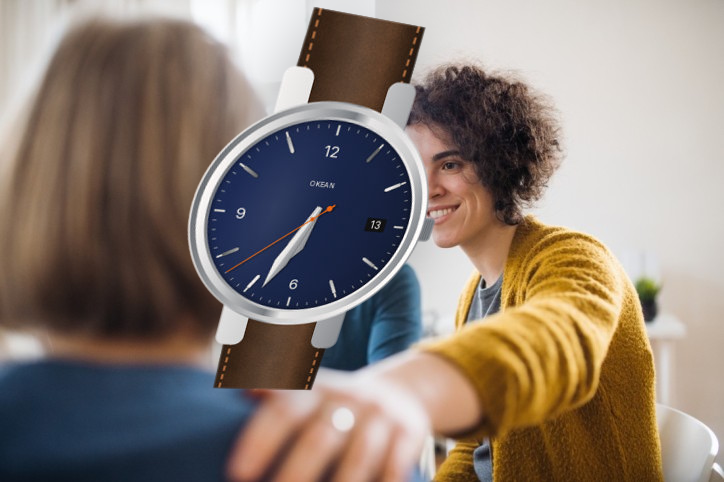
6:33:38
